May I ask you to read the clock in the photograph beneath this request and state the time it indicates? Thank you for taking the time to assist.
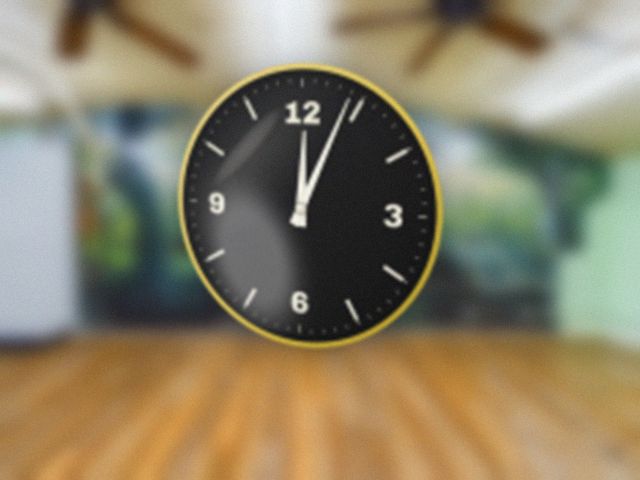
12:04
